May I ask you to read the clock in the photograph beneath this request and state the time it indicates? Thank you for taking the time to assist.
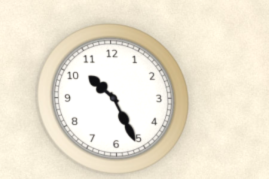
10:26
